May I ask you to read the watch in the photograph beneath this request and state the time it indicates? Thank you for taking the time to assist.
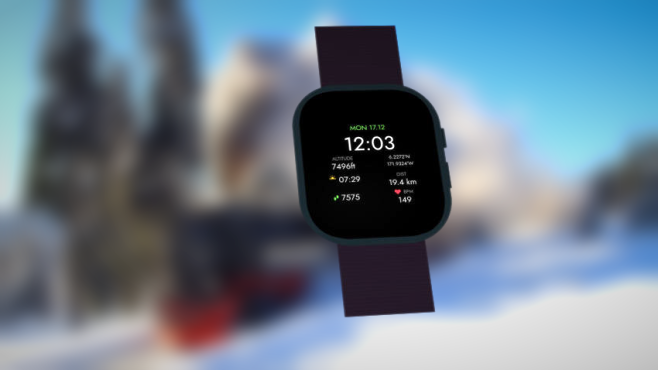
12:03
